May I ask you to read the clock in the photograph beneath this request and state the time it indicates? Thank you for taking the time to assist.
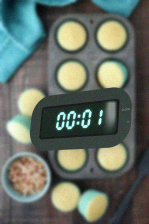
0:01
